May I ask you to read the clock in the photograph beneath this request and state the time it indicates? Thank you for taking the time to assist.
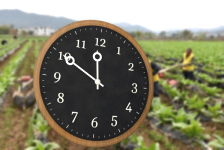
11:50
